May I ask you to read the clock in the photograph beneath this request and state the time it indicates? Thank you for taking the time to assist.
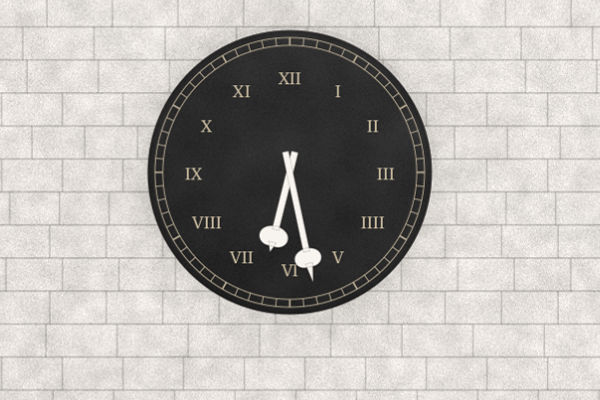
6:28
